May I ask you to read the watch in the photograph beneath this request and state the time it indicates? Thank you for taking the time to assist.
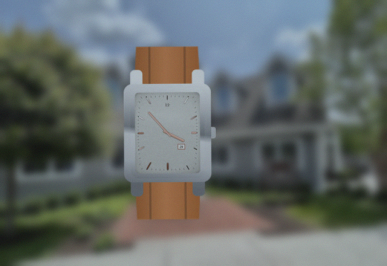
3:53
